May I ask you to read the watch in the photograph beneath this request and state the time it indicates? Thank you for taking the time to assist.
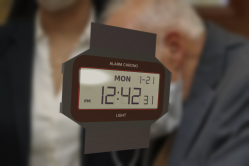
12:42:31
